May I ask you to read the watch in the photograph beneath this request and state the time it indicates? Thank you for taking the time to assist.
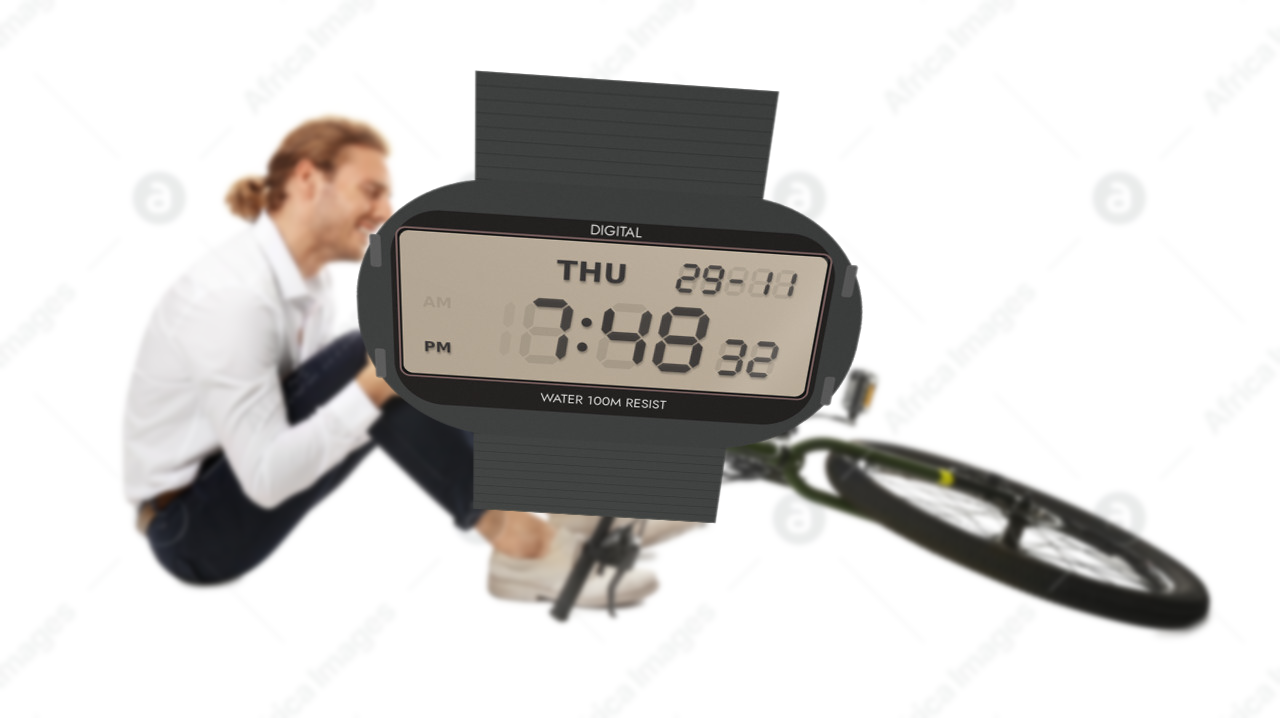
7:48:32
